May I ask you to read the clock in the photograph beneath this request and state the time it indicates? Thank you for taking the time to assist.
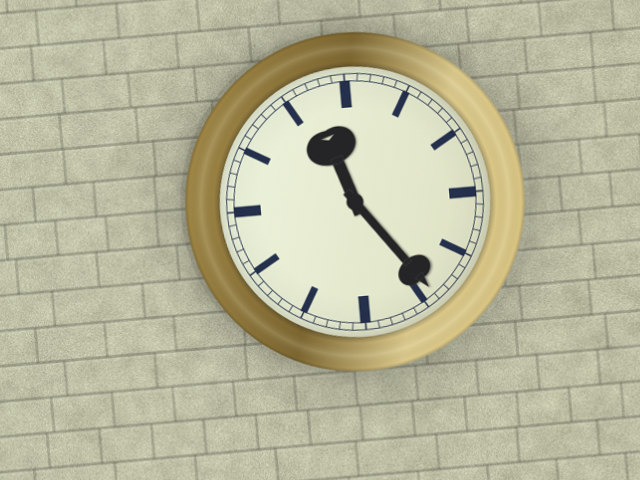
11:24
